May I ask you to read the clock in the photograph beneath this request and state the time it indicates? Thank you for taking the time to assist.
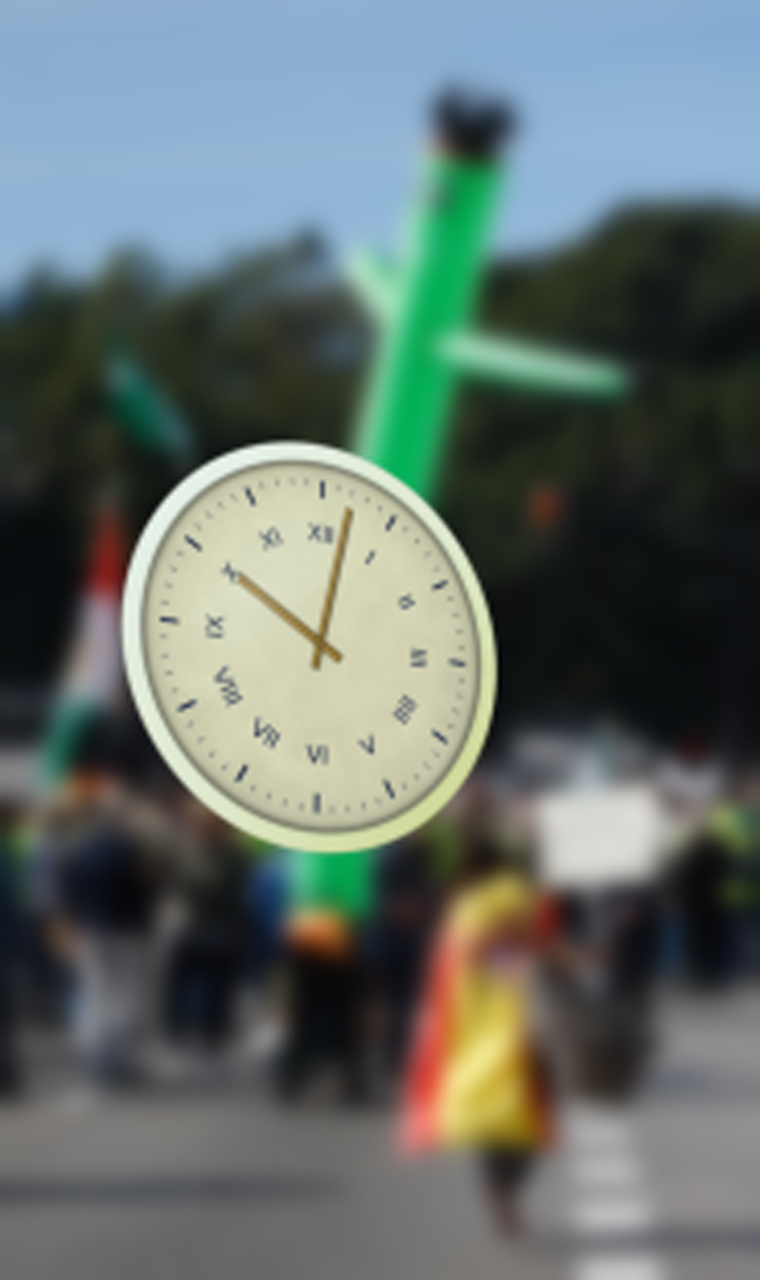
10:02
